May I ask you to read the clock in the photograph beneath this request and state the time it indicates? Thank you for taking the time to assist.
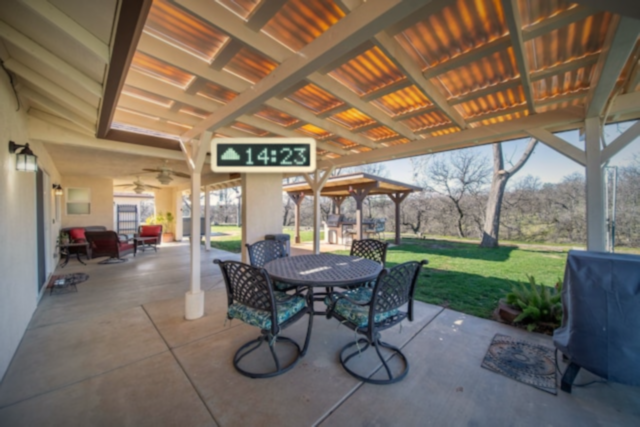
14:23
